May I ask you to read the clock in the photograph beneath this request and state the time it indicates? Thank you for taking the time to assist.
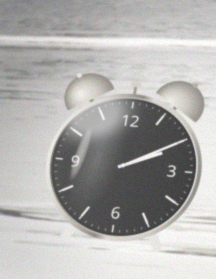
2:10
